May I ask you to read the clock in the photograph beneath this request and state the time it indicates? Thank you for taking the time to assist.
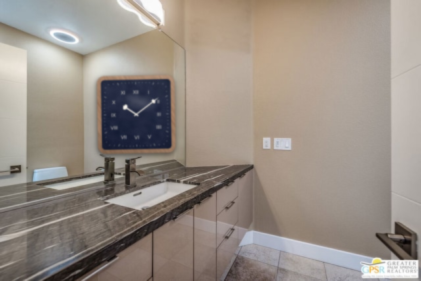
10:09
